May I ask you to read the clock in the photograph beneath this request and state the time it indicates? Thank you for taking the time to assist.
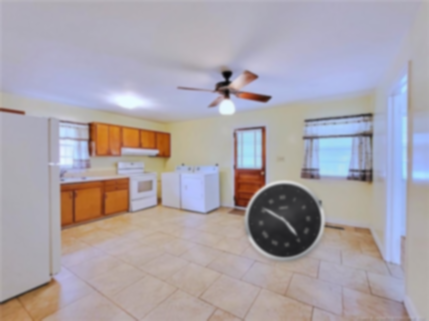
4:51
